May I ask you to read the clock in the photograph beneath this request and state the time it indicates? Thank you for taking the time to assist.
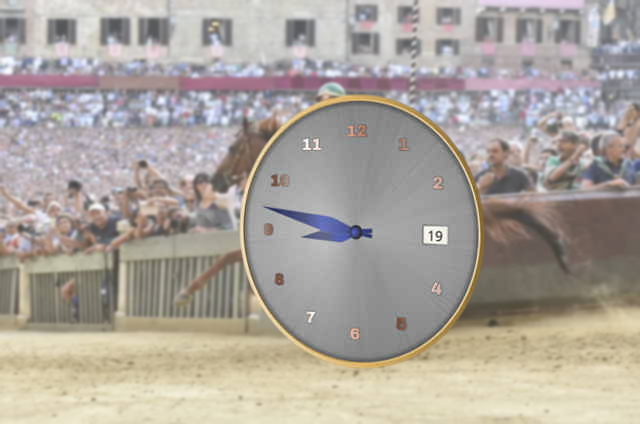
8:47
